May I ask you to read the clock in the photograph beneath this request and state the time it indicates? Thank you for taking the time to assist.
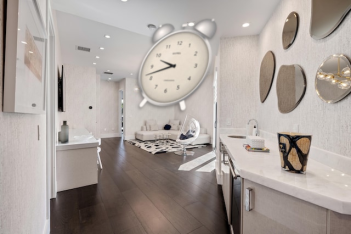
9:42
